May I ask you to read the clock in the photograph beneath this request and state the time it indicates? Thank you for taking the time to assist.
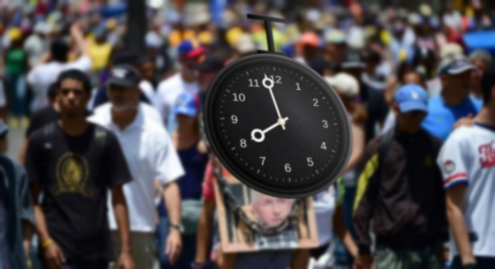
7:58
